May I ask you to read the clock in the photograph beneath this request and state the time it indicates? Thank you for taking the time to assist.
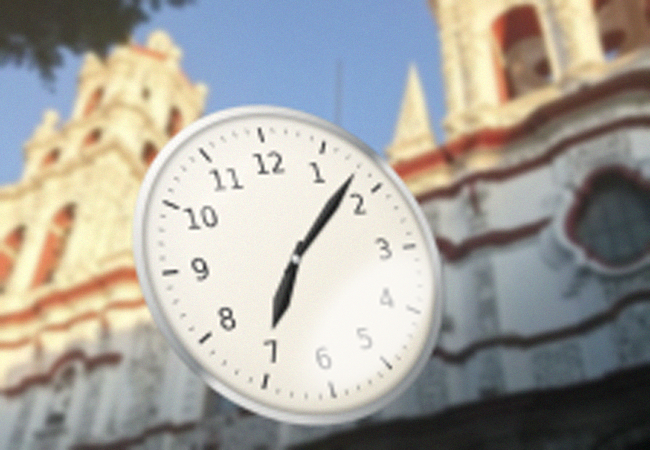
7:08
